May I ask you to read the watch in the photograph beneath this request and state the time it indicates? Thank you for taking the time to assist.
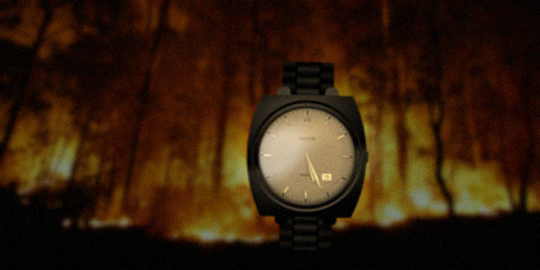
5:26
